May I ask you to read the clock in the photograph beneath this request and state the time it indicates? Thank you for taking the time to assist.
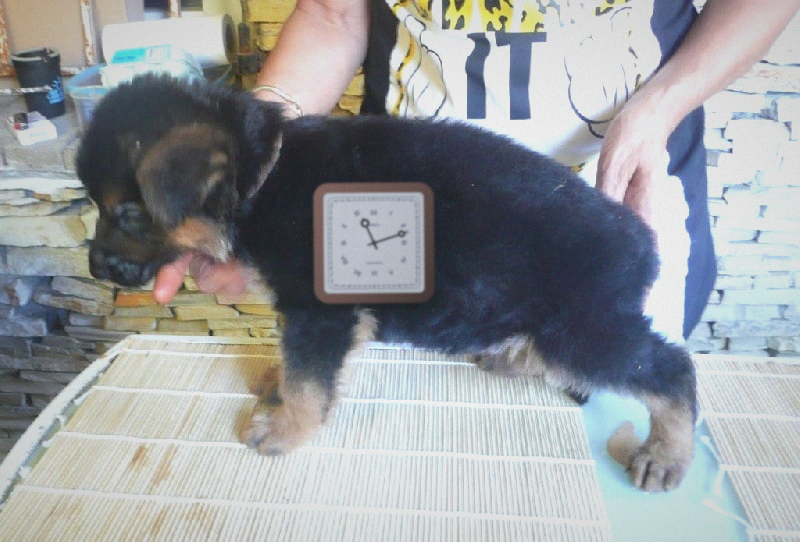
11:12
